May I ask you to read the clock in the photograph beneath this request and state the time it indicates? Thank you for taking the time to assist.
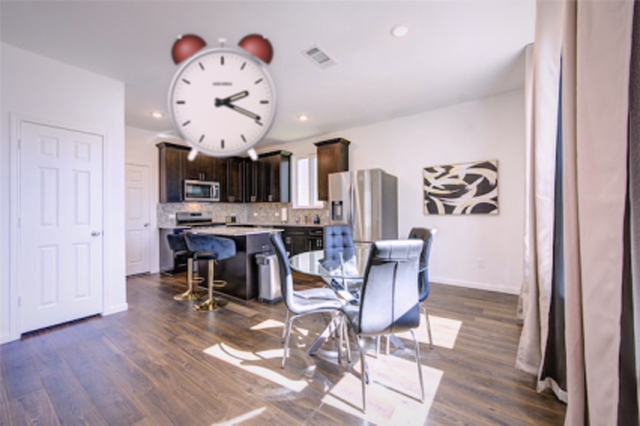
2:19
